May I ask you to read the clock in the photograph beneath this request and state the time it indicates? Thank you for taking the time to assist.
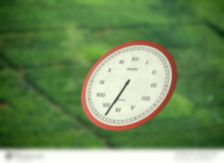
6:33
